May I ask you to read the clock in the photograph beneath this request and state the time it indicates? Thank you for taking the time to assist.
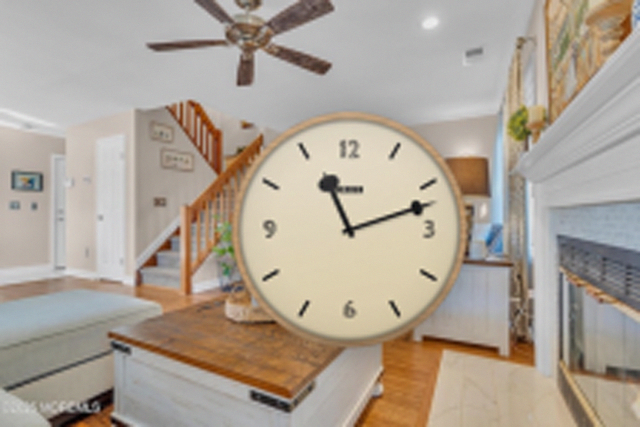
11:12
